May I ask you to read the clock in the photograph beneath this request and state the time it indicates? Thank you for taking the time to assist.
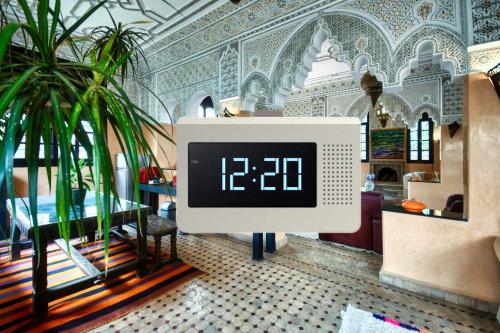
12:20
